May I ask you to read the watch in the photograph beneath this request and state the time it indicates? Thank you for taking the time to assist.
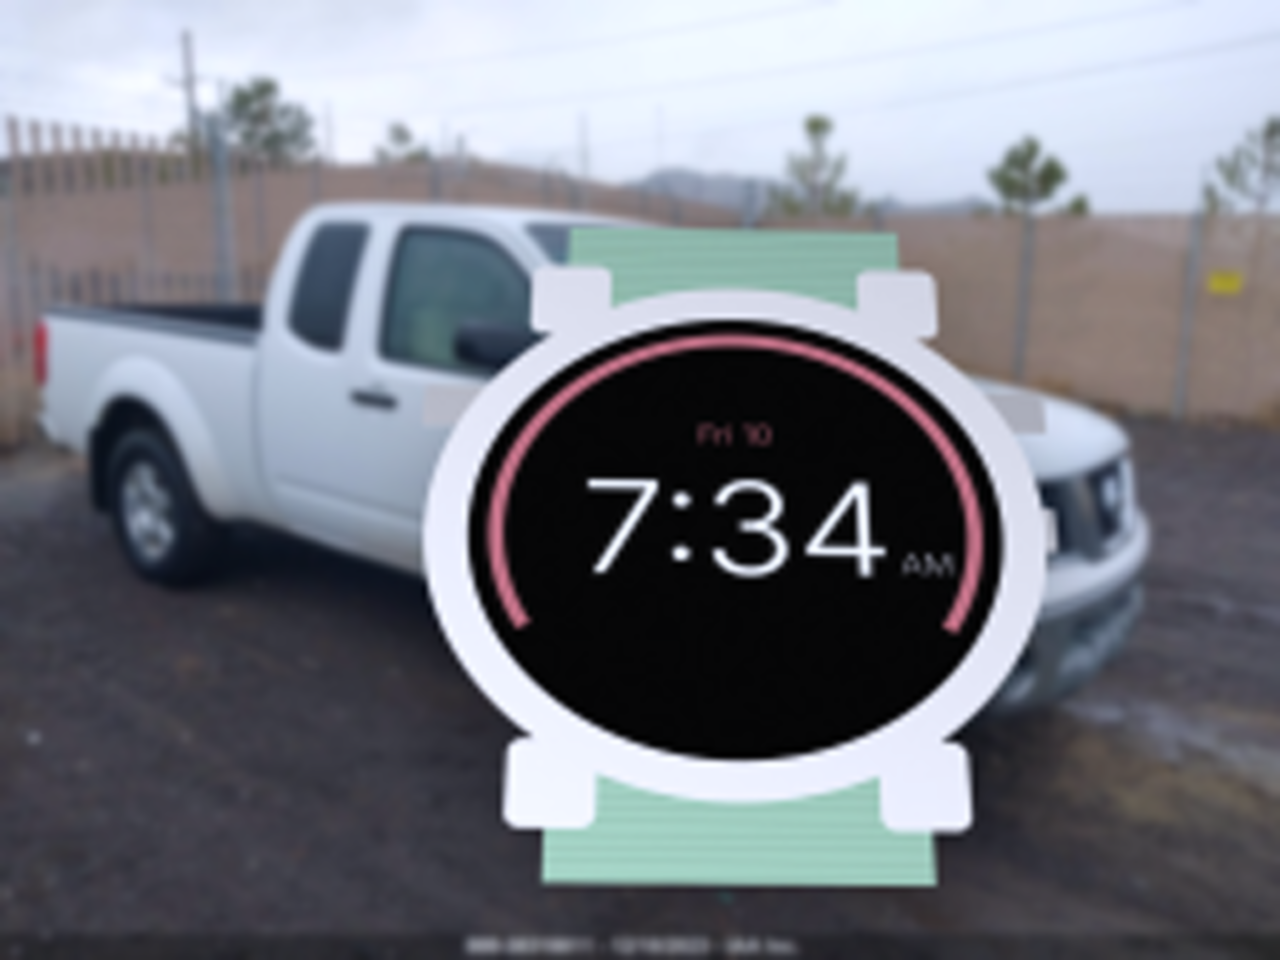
7:34
